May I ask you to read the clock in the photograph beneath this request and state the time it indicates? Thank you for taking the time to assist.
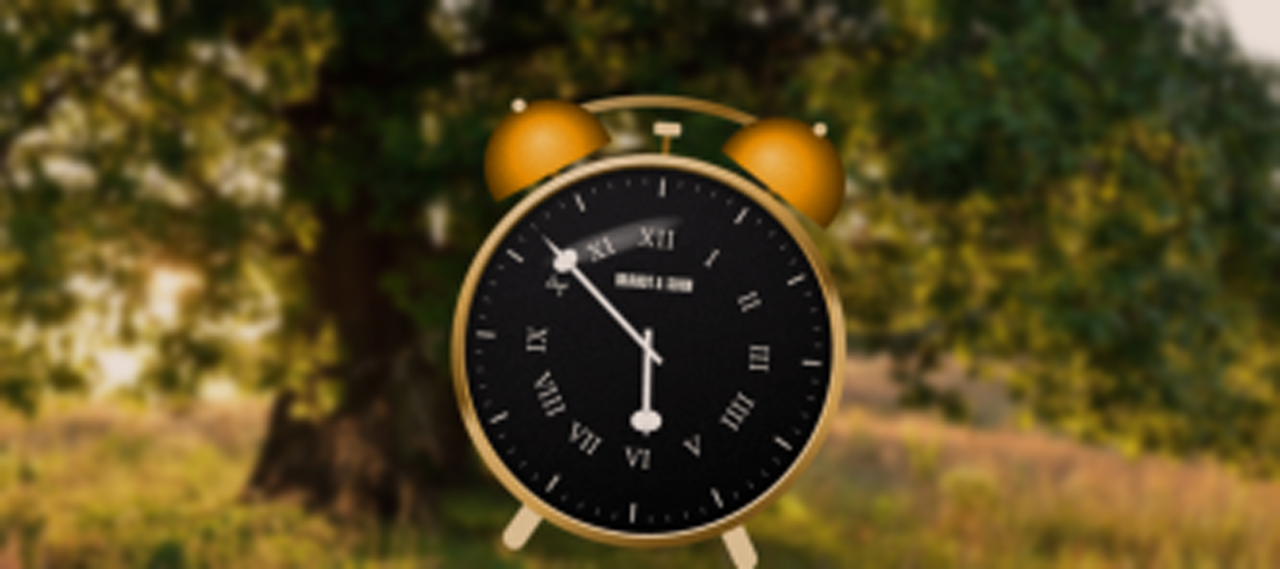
5:52
